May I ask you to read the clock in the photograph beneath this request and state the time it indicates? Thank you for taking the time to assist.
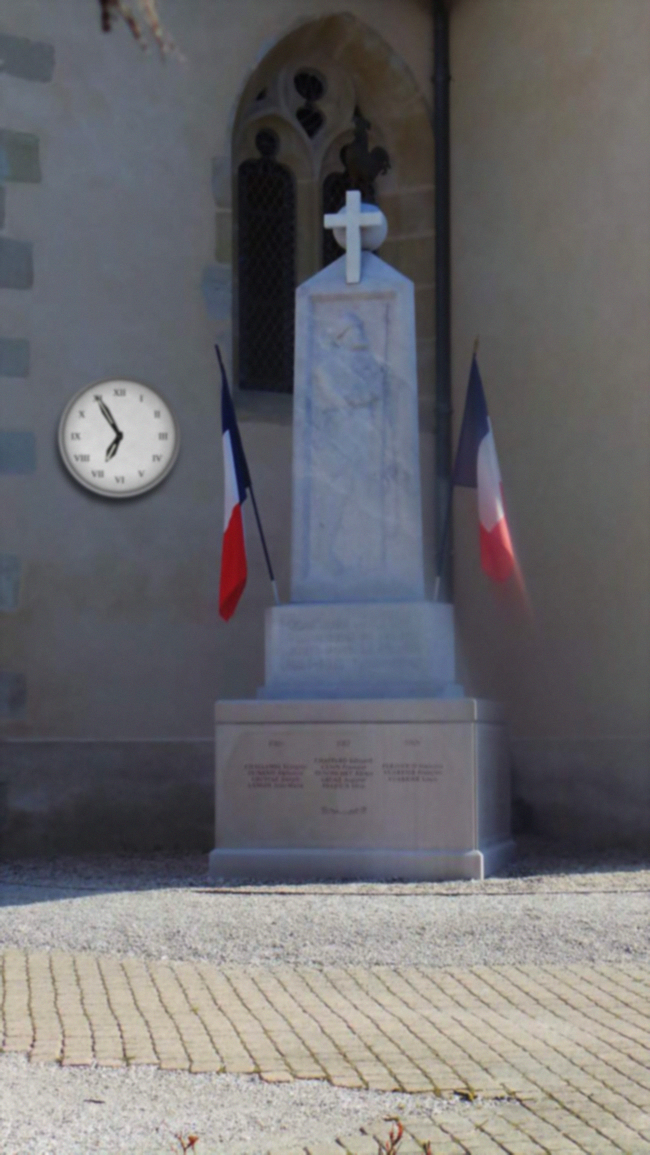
6:55
